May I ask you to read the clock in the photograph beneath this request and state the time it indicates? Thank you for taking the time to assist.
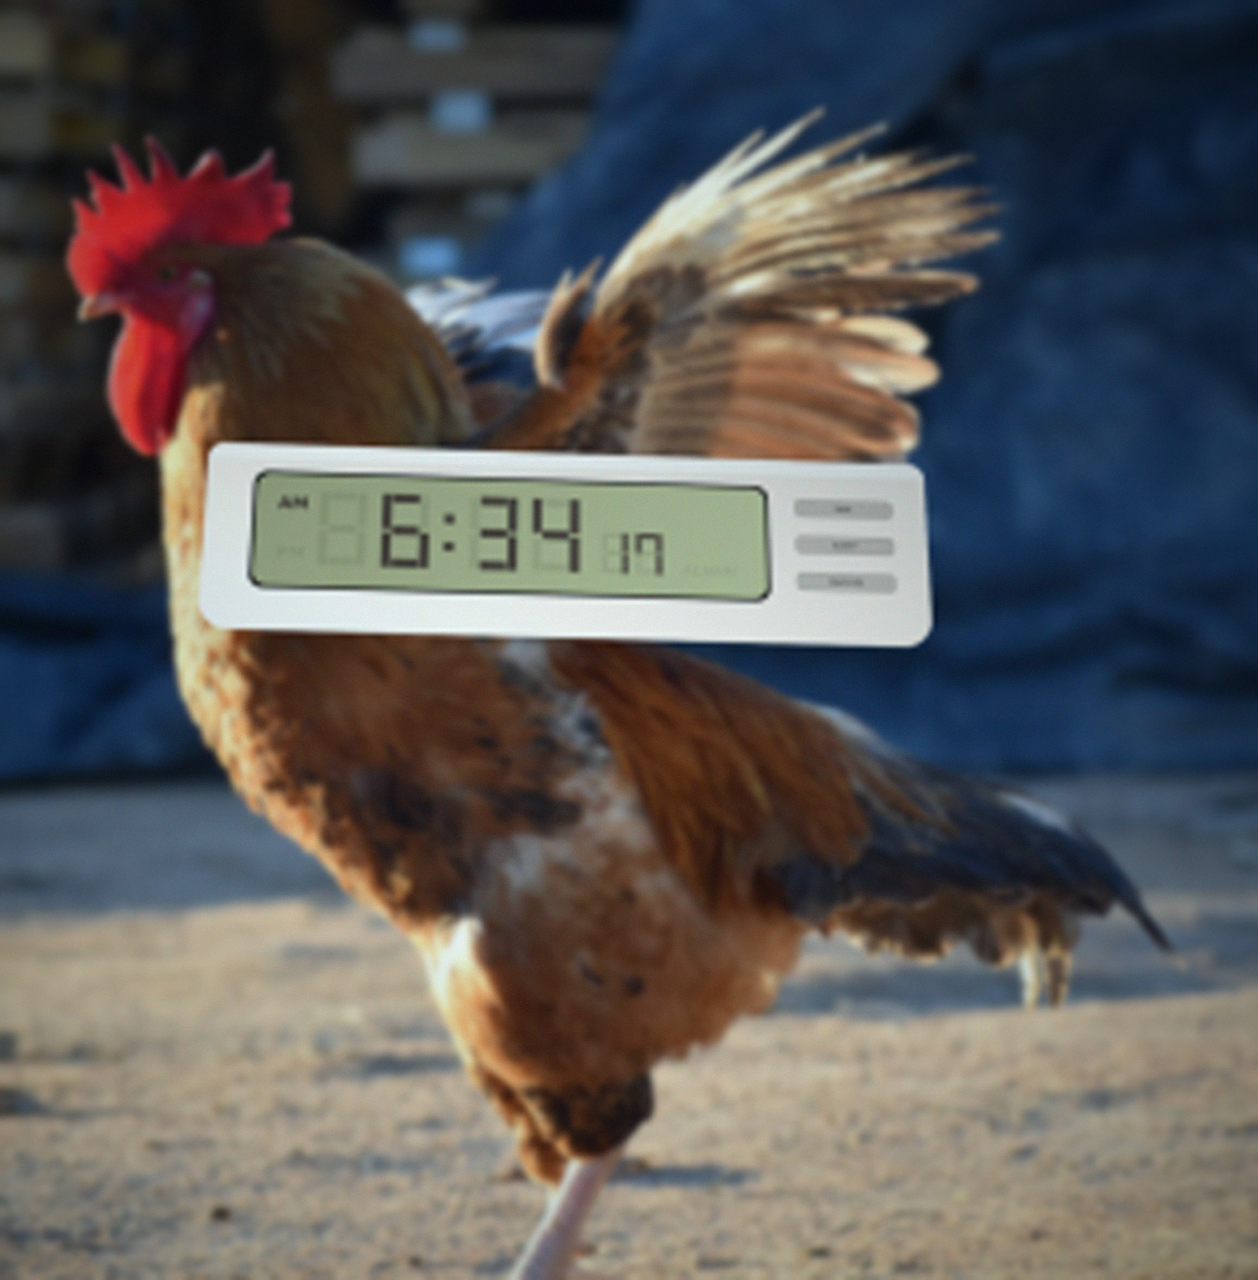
6:34:17
